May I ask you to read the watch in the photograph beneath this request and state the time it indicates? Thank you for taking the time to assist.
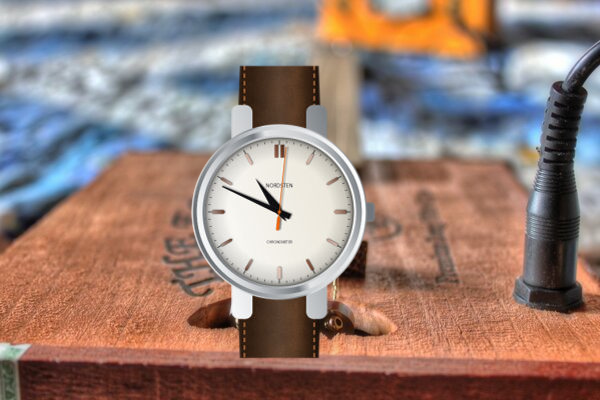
10:49:01
